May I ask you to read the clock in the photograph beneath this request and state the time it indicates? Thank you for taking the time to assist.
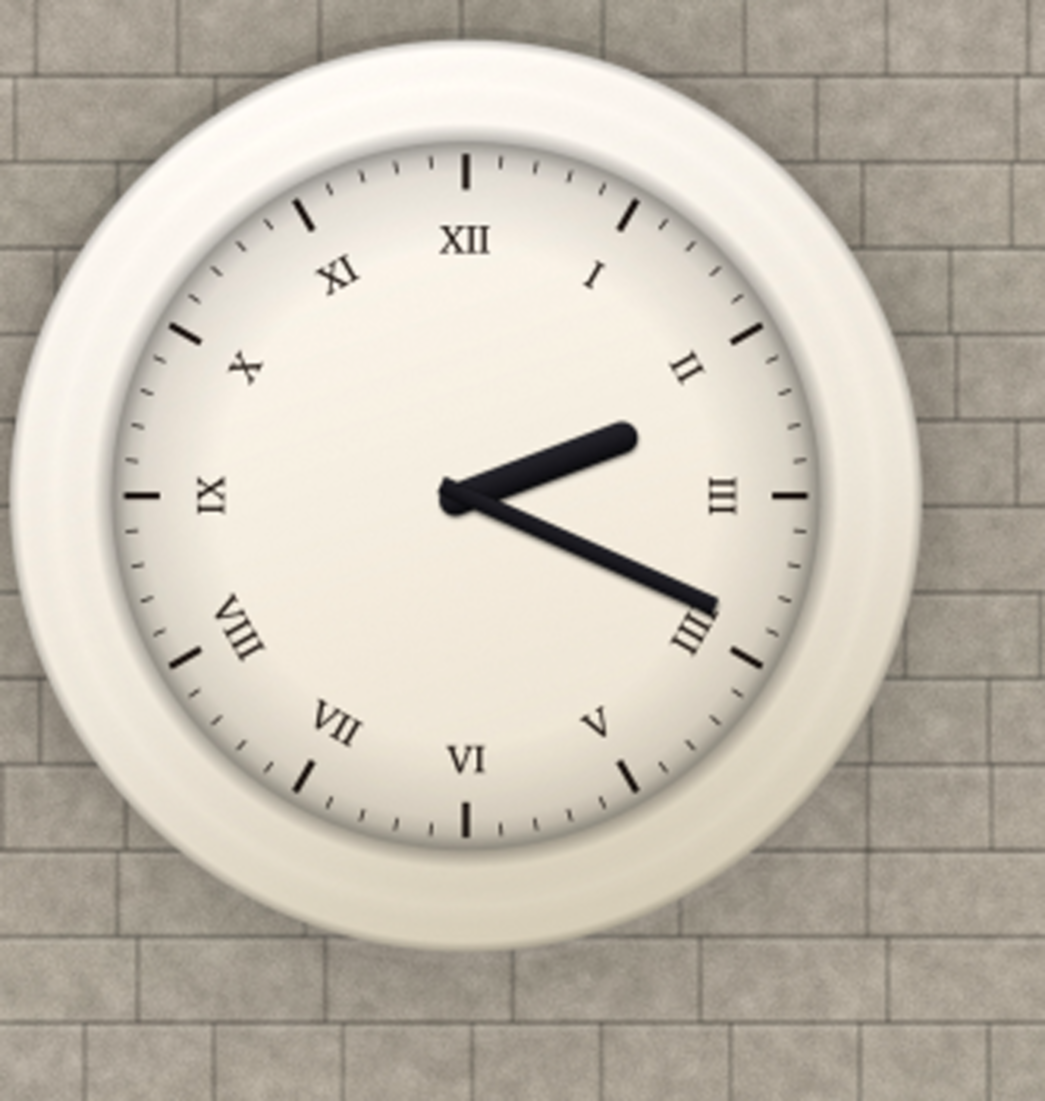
2:19
